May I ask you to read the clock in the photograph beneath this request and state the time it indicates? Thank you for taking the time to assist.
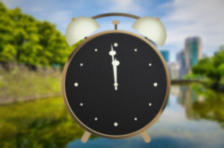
11:59
